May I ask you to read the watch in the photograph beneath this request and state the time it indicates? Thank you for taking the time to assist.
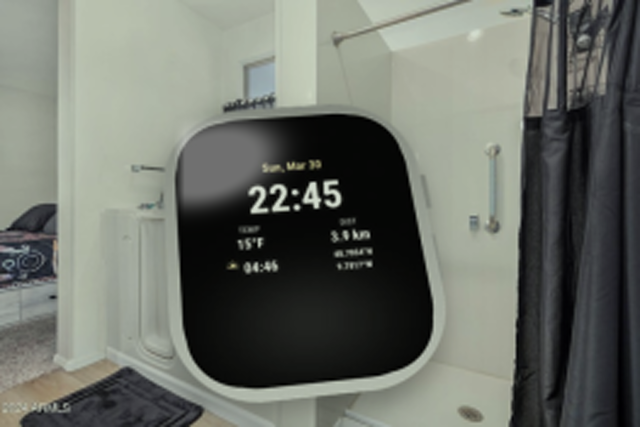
22:45
